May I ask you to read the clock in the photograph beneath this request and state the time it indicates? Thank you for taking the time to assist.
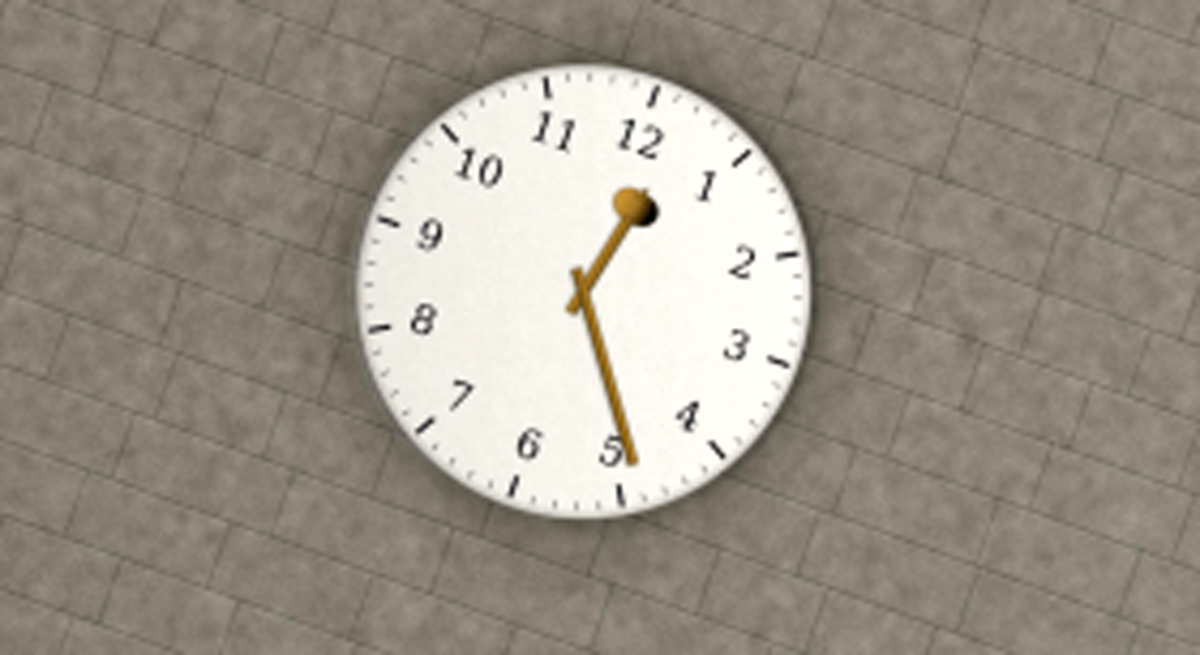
12:24
